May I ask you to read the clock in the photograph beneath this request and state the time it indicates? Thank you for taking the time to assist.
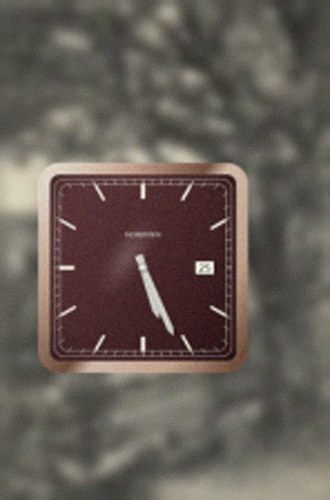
5:26
